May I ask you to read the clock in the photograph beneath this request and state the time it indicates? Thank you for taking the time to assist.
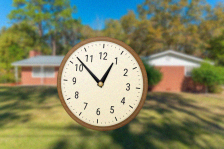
12:52
